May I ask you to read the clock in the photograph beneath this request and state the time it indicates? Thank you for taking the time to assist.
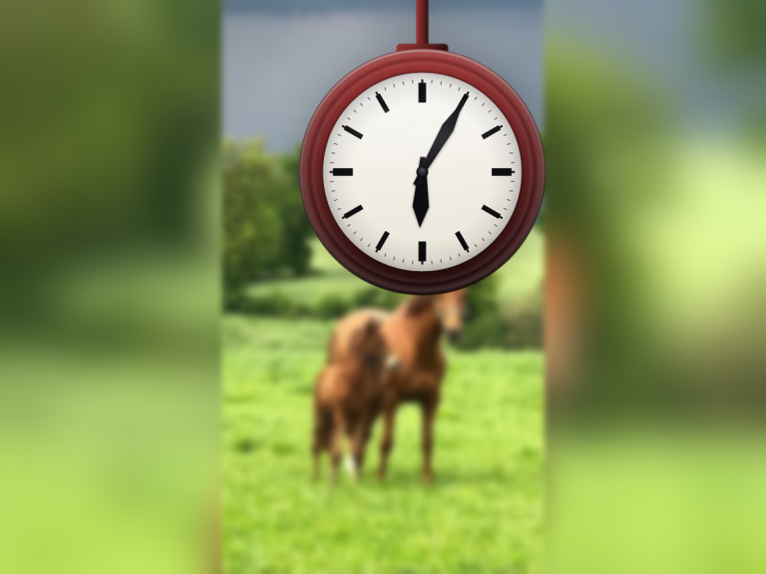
6:05
